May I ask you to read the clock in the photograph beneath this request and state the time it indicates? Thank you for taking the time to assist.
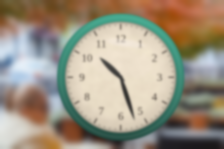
10:27
